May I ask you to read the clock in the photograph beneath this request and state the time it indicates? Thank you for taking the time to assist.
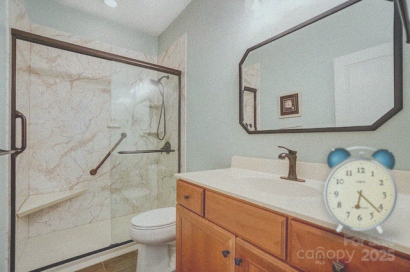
6:22
